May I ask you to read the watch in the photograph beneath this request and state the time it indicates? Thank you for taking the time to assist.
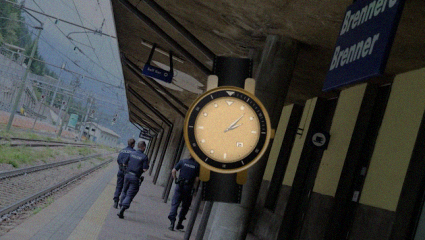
2:07
